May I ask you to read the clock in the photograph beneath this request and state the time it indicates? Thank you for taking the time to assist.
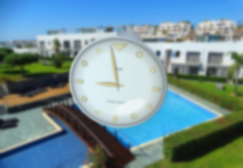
8:58
